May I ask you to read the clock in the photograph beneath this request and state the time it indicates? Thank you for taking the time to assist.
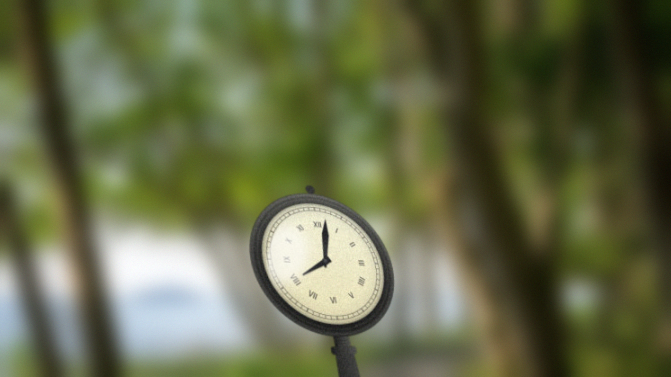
8:02
